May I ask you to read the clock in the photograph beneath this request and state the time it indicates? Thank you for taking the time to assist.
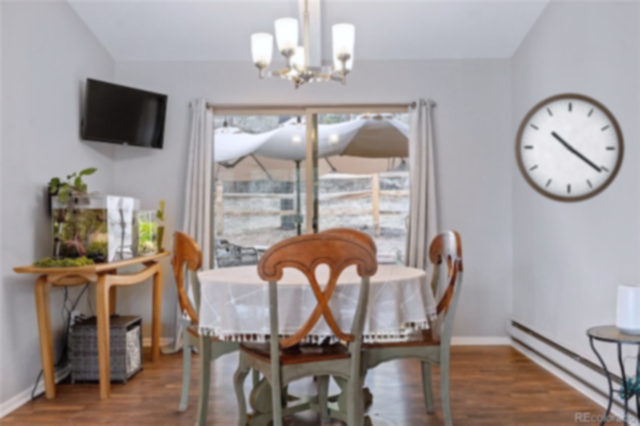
10:21
